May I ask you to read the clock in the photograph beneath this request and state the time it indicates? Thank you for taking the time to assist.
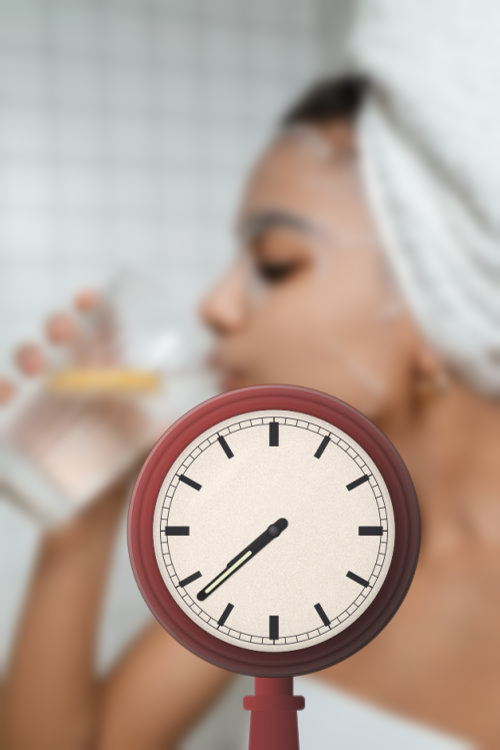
7:38
